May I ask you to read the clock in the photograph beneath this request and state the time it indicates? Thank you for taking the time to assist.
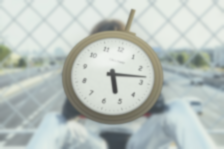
5:13
